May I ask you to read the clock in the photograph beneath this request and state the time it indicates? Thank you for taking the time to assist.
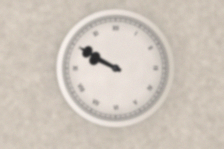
9:50
